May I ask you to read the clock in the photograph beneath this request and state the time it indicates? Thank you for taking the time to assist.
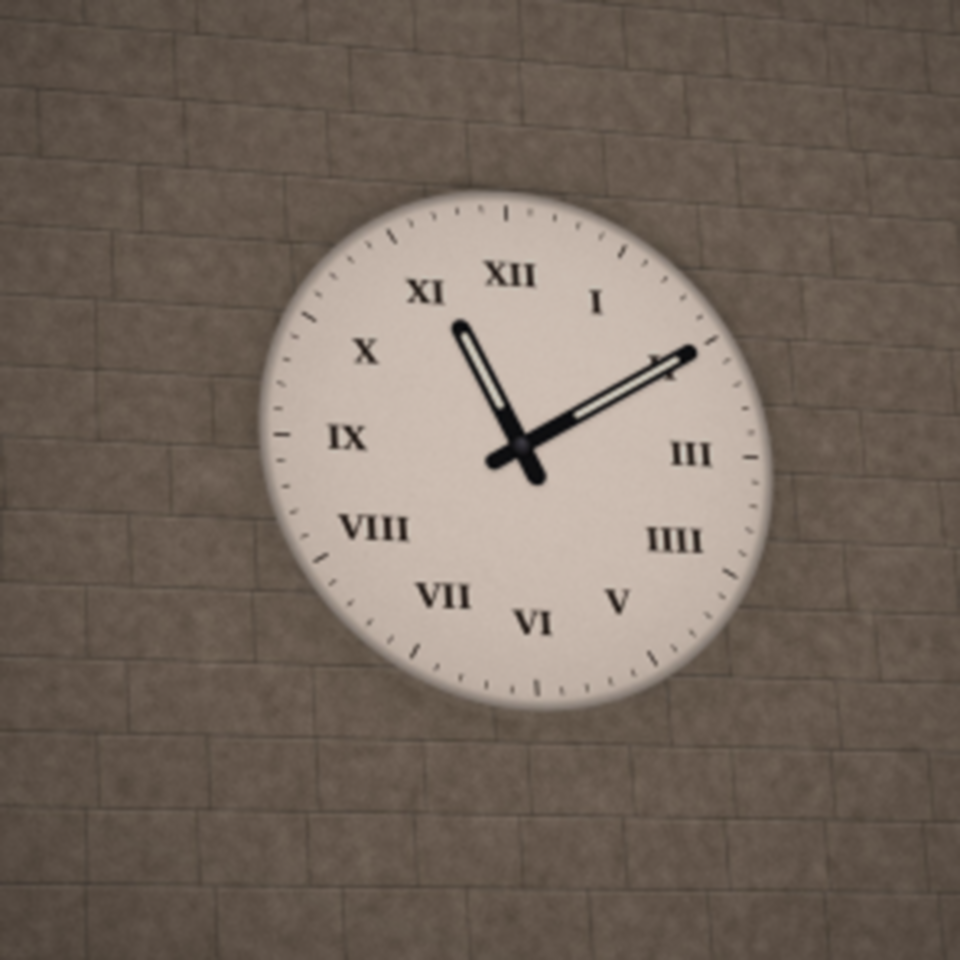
11:10
